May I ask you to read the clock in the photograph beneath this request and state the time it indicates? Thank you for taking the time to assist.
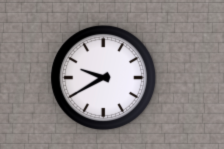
9:40
